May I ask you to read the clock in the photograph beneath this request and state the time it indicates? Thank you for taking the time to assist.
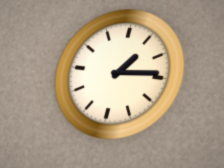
1:14
